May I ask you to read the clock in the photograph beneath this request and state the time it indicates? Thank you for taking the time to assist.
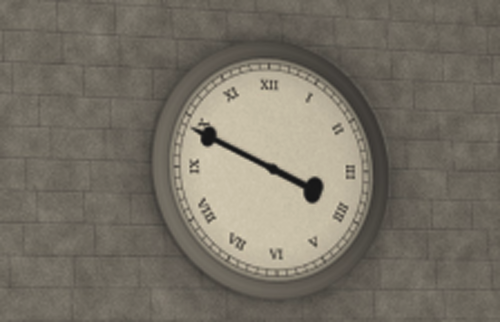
3:49
